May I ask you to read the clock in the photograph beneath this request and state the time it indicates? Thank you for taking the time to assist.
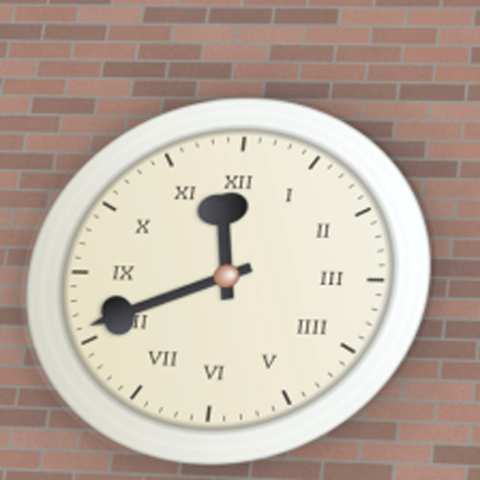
11:41
